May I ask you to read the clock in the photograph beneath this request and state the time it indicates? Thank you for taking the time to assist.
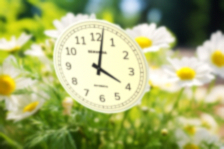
4:02
